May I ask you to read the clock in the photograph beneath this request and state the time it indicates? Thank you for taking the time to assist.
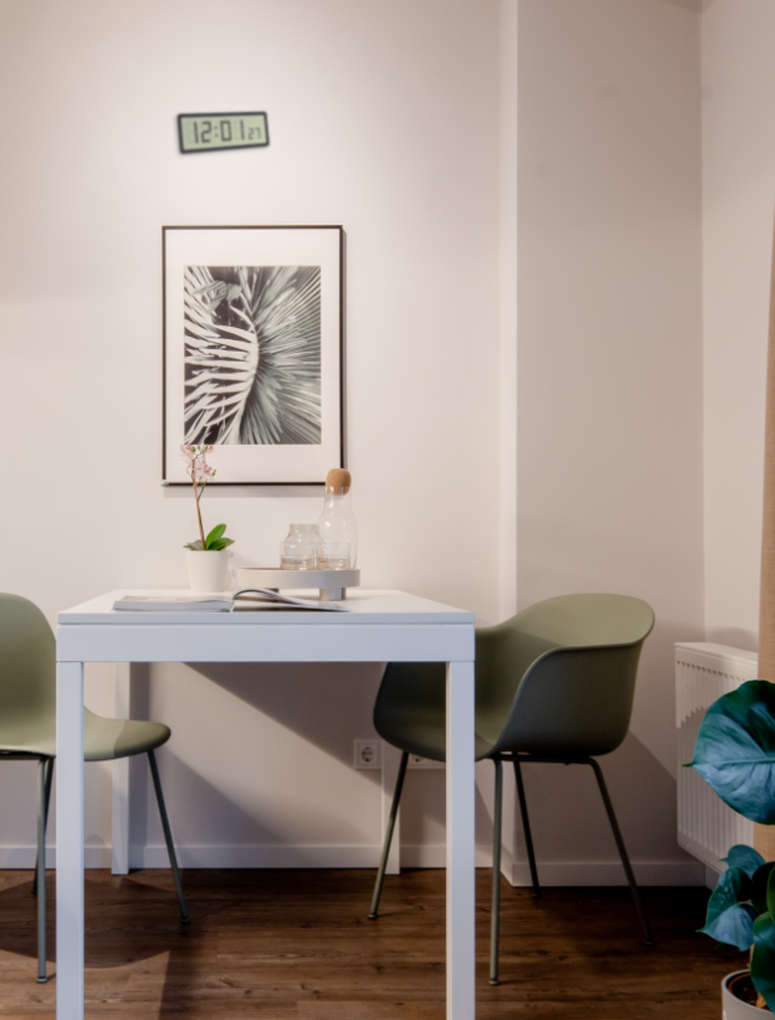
12:01
